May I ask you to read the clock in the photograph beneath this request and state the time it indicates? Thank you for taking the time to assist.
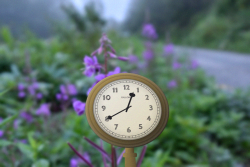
12:40
